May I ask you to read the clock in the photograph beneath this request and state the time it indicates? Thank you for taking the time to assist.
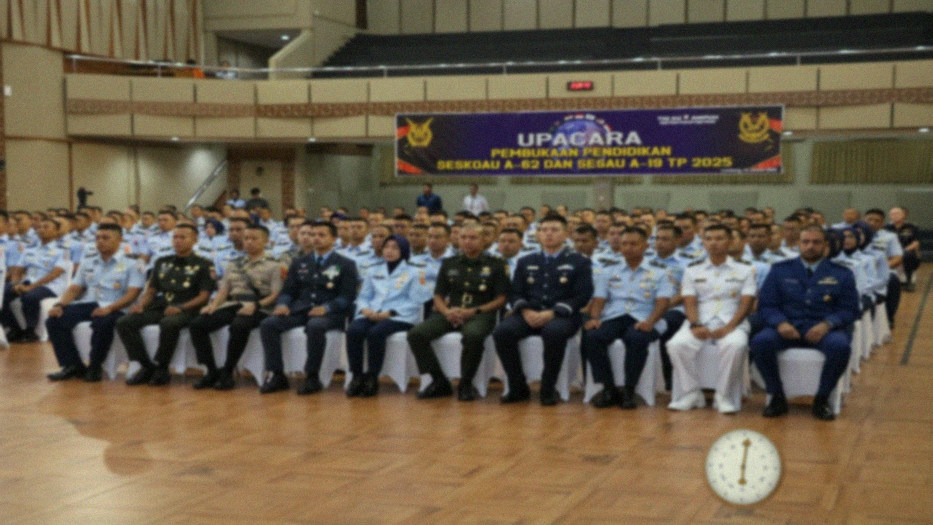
6:01
